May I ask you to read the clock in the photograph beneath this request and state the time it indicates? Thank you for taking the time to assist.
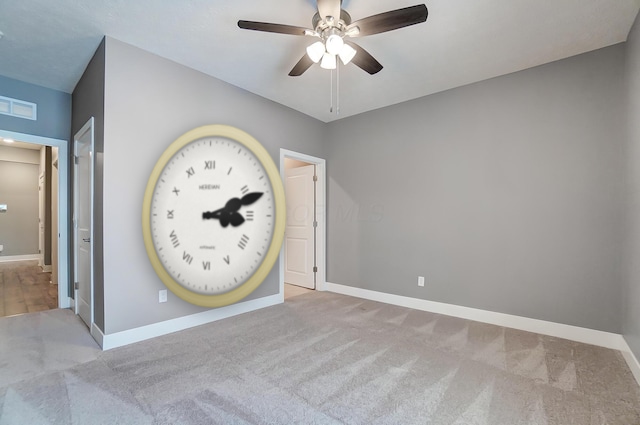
3:12
